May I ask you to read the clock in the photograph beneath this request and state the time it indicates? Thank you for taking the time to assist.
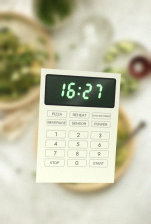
16:27
